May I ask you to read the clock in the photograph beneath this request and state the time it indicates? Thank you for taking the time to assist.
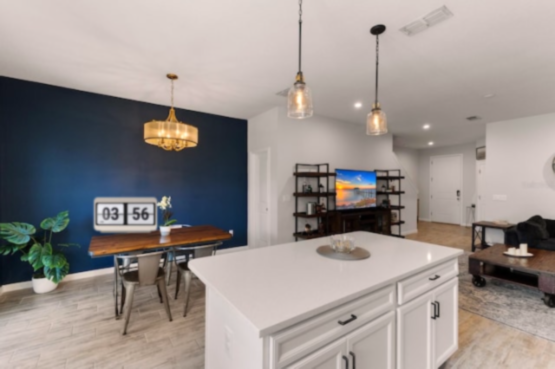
3:56
